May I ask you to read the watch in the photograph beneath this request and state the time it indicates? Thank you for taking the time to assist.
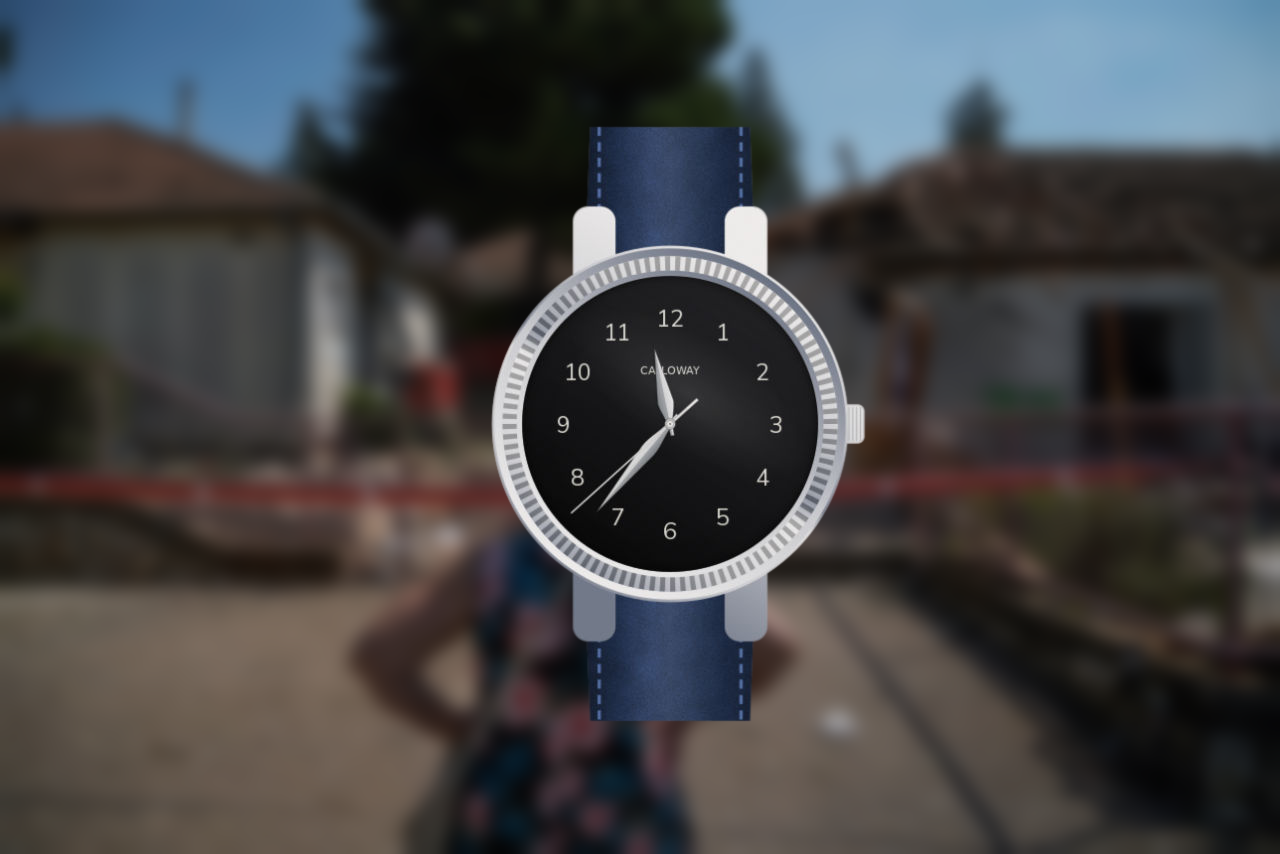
11:36:38
